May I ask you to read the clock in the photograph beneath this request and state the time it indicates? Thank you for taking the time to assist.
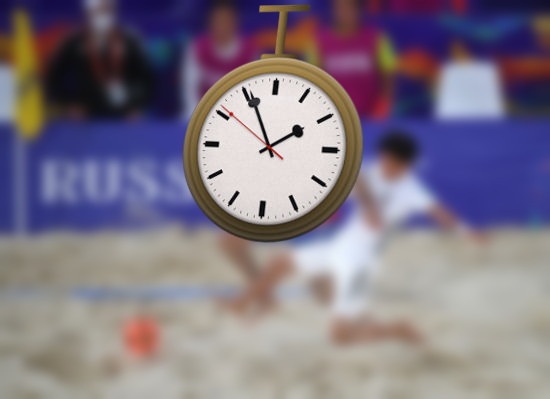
1:55:51
